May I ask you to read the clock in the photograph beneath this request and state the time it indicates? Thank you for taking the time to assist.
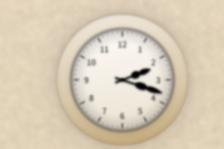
2:18
